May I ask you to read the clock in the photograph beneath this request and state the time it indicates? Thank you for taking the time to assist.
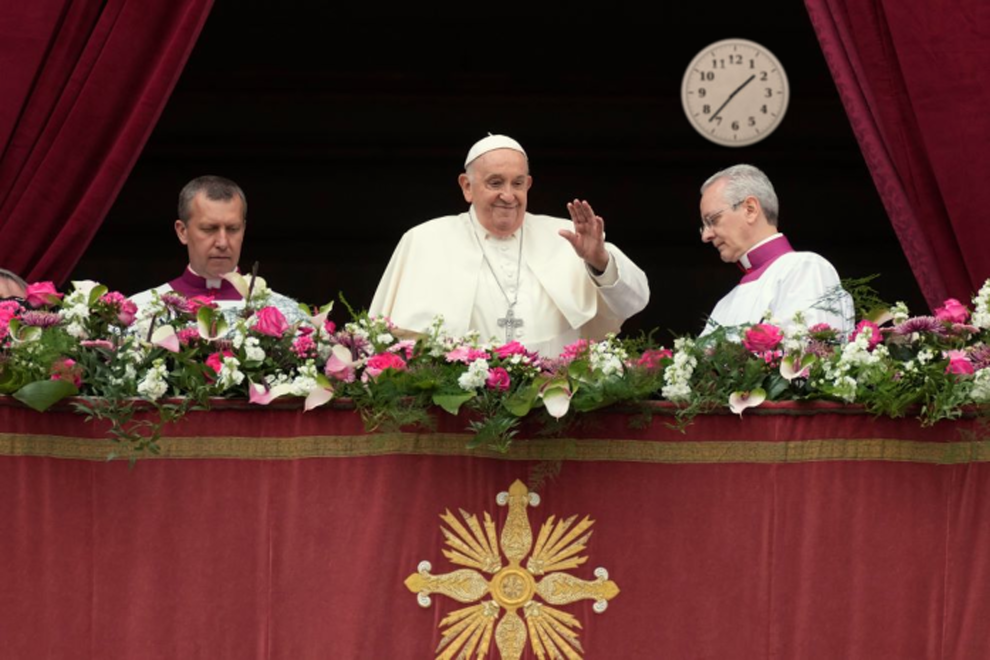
1:37
